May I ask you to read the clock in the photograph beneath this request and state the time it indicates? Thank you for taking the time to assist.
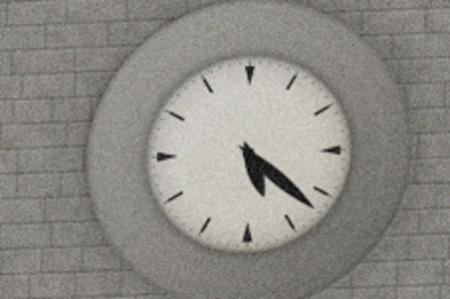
5:22
